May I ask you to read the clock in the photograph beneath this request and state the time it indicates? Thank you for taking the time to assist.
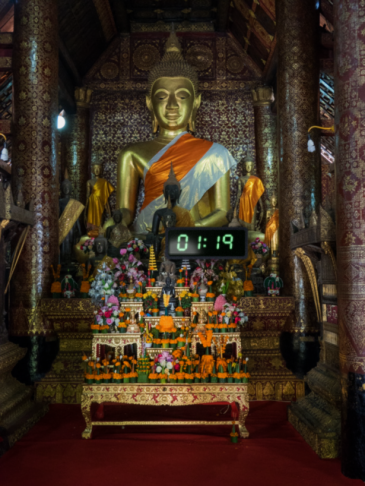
1:19
